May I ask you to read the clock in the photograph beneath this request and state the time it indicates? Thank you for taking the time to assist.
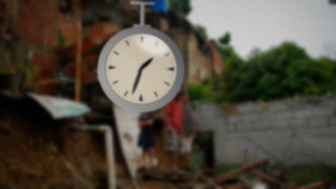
1:33
